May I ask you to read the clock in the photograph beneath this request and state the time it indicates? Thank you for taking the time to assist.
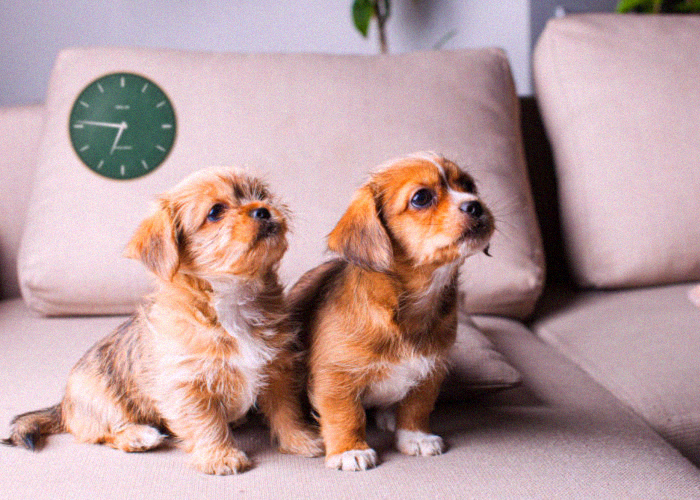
6:46
